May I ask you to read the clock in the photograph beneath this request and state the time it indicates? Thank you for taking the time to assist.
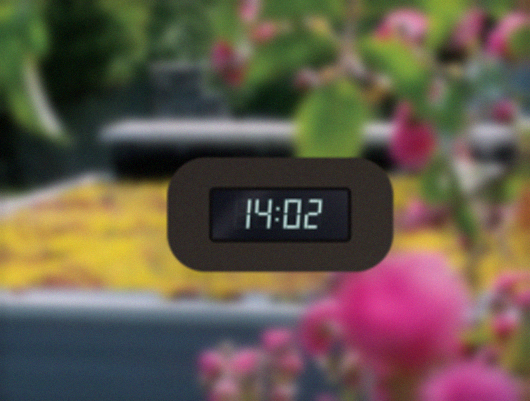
14:02
